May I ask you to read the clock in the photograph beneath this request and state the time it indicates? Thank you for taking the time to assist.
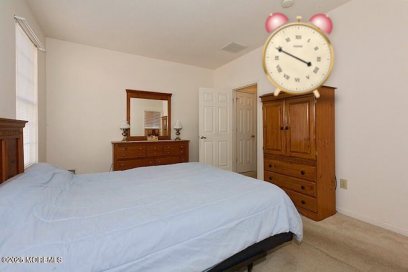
3:49
